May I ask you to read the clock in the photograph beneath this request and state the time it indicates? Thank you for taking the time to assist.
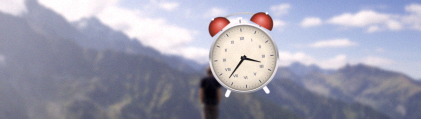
3:37
